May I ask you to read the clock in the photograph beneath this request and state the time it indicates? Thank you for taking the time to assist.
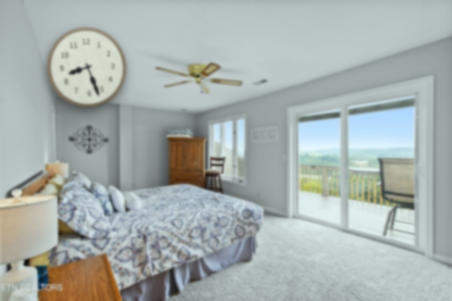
8:27
